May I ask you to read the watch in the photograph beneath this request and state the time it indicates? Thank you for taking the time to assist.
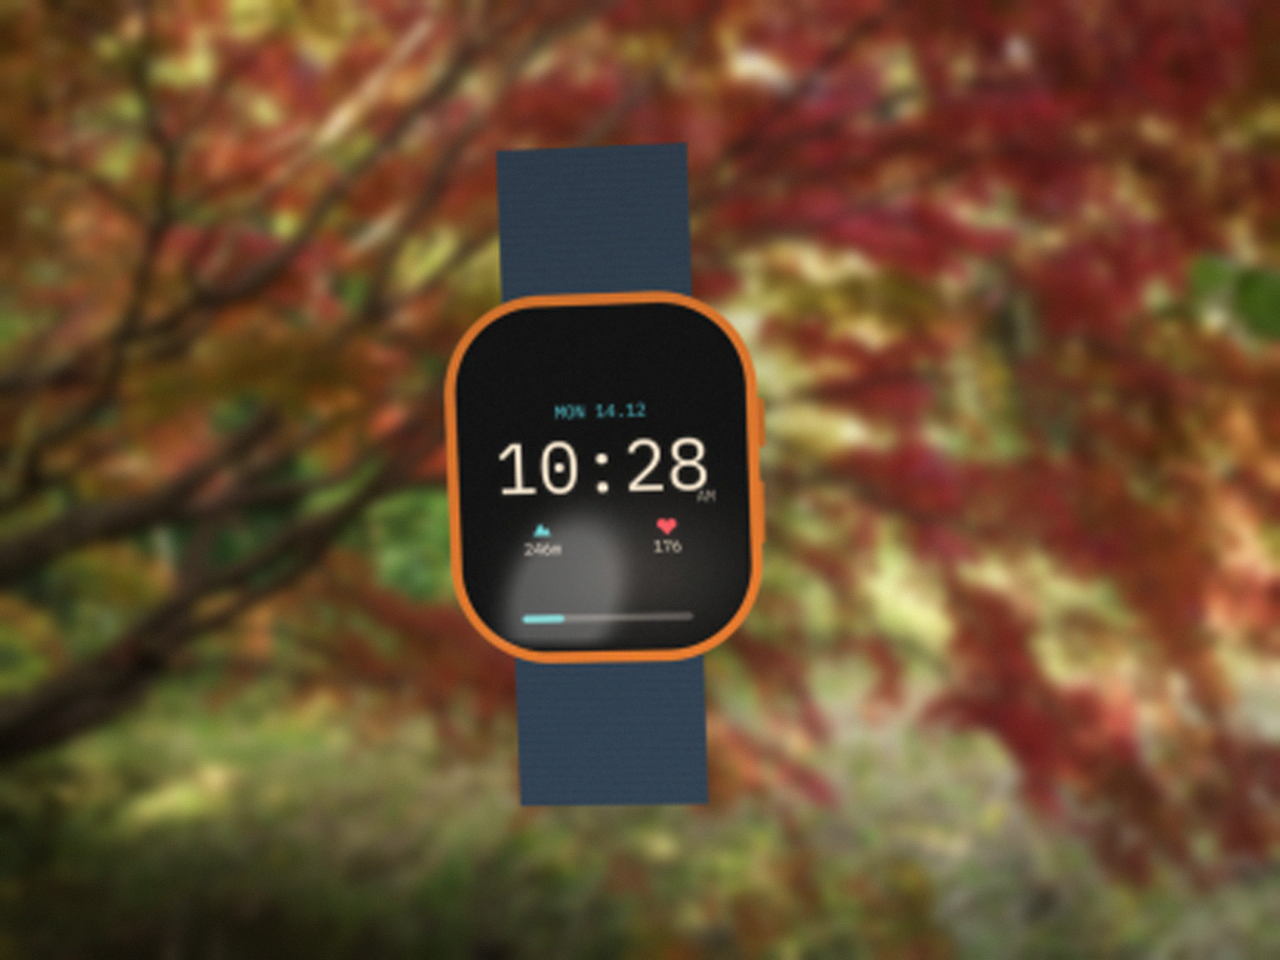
10:28
